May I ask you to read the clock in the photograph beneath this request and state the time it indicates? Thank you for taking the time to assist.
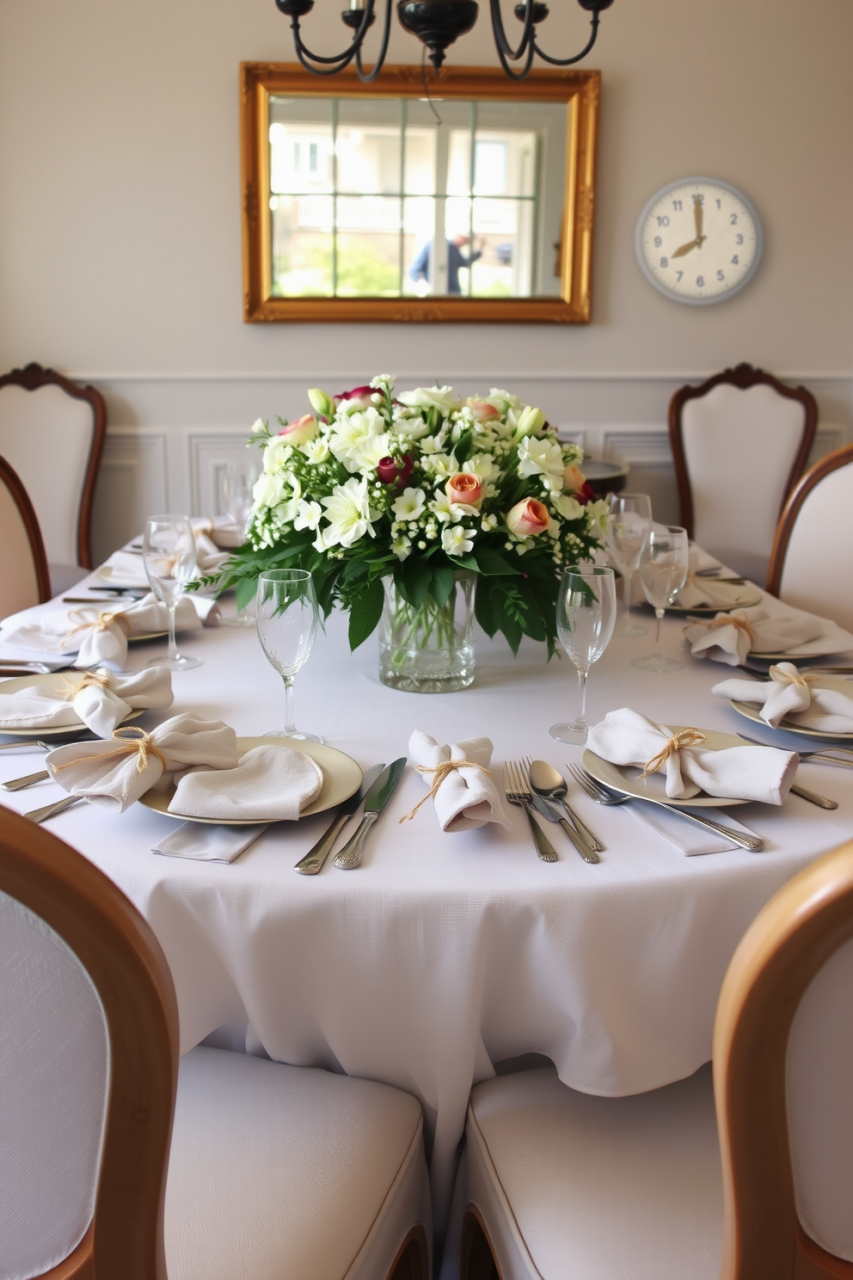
8:00
